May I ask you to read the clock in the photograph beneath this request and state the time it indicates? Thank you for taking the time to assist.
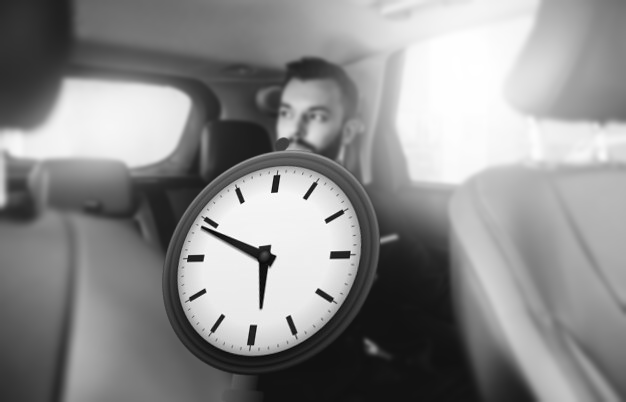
5:49
